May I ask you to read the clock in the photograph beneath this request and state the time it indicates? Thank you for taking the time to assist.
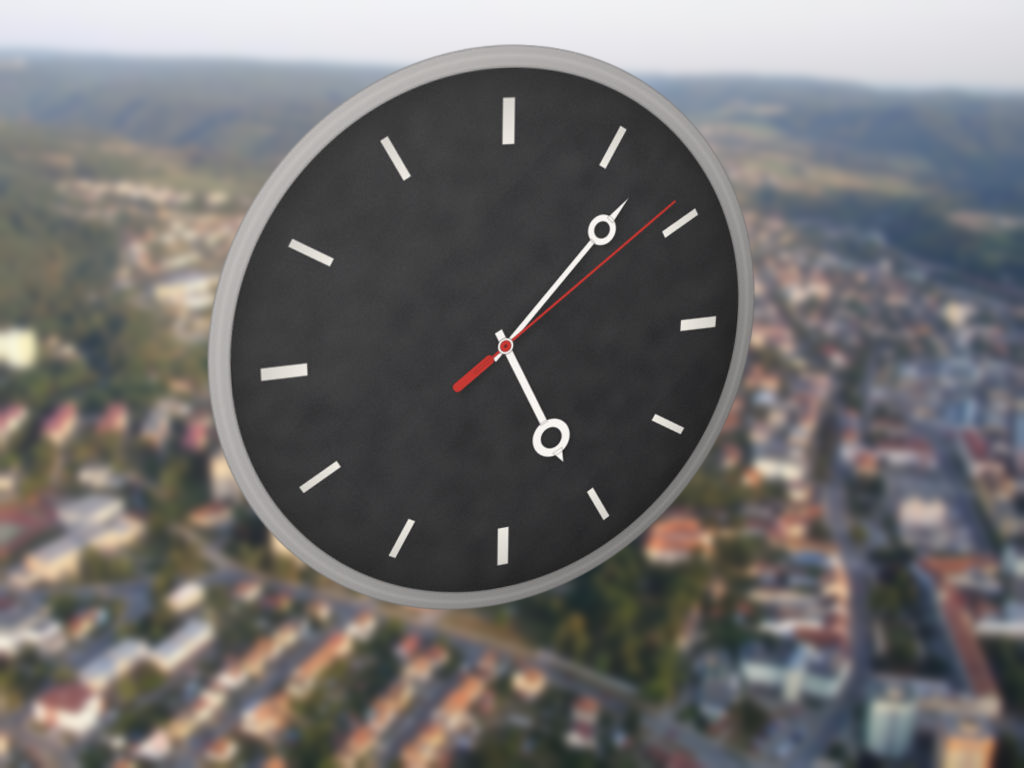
5:07:09
